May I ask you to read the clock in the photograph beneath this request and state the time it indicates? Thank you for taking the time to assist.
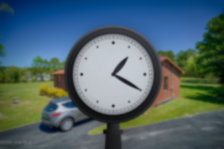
1:20
